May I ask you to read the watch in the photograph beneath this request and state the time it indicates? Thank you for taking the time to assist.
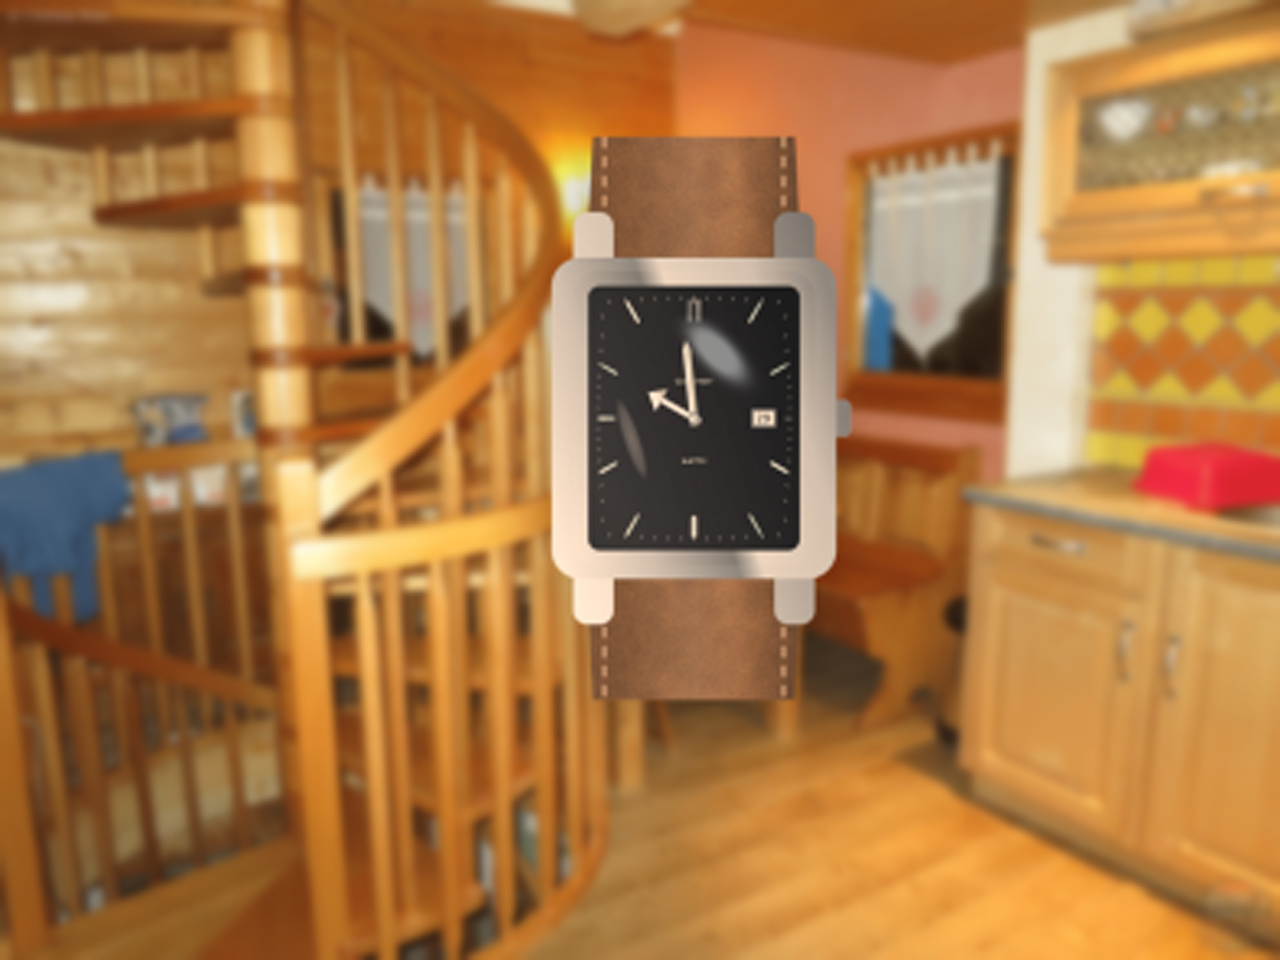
9:59
